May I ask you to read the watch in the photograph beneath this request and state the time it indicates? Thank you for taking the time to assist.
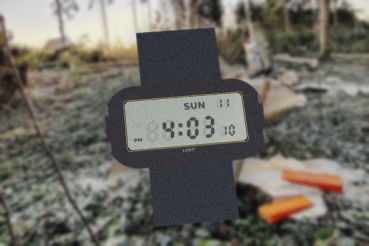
4:03:10
